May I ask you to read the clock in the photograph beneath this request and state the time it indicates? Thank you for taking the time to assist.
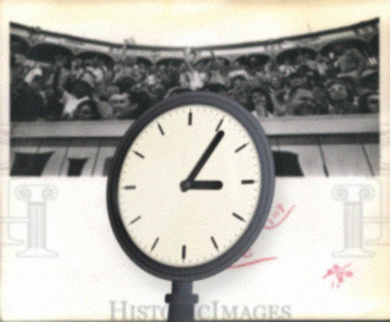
3:06
